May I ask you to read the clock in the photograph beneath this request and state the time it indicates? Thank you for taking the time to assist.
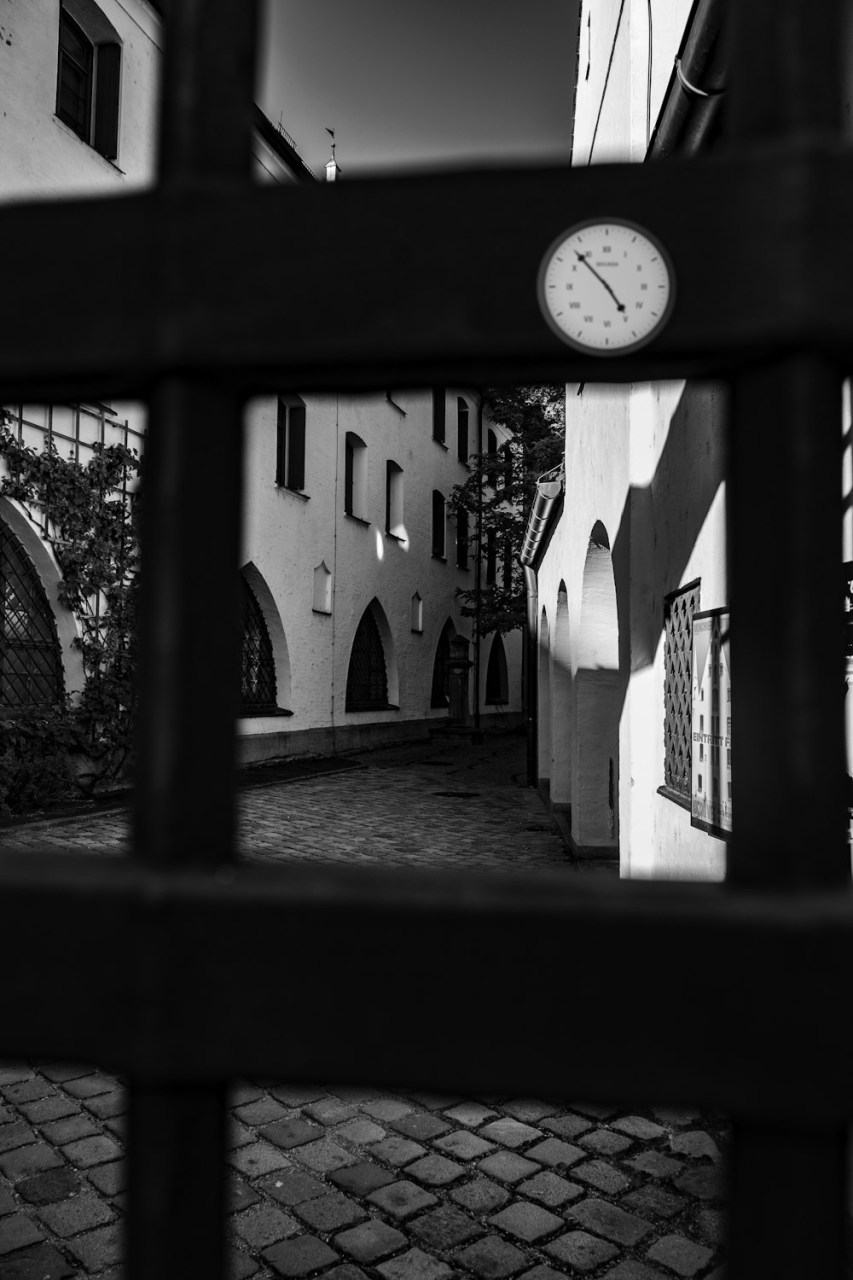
4:53
